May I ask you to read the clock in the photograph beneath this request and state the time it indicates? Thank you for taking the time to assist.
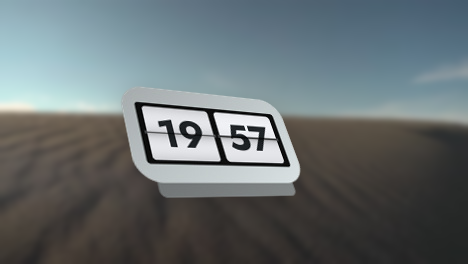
19:57
